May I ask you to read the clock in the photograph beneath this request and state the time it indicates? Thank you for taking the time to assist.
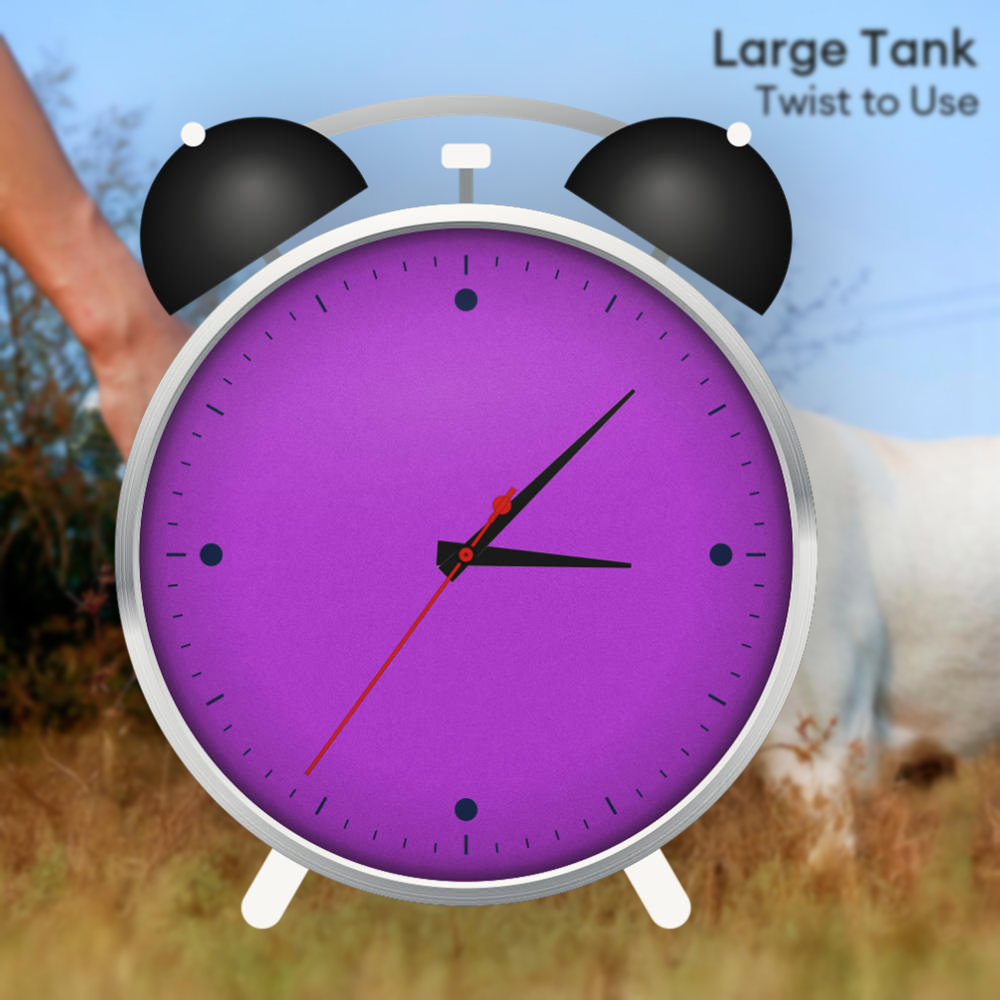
3:07:36
